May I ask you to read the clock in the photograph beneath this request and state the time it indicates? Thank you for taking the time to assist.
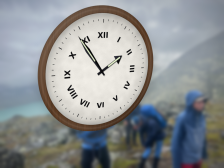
1:54
